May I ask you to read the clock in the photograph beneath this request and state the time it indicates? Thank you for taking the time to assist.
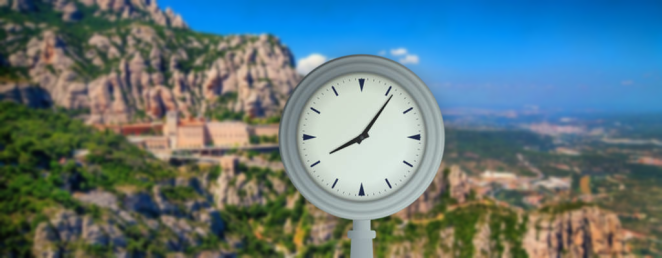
8:06
